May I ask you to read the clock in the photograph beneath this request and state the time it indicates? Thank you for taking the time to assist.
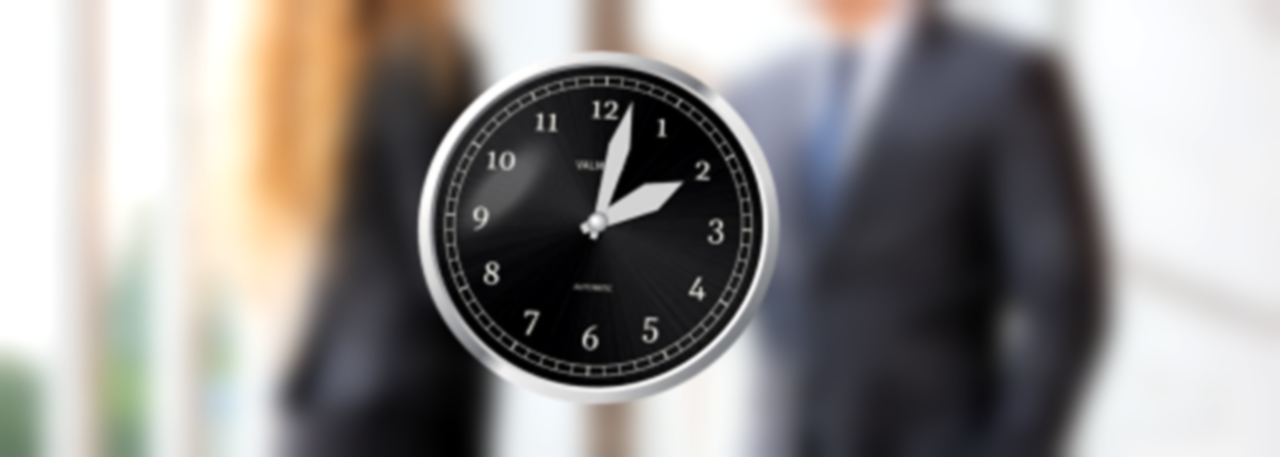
2:02
